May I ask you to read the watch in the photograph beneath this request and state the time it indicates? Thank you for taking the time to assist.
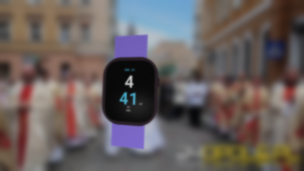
4:41
